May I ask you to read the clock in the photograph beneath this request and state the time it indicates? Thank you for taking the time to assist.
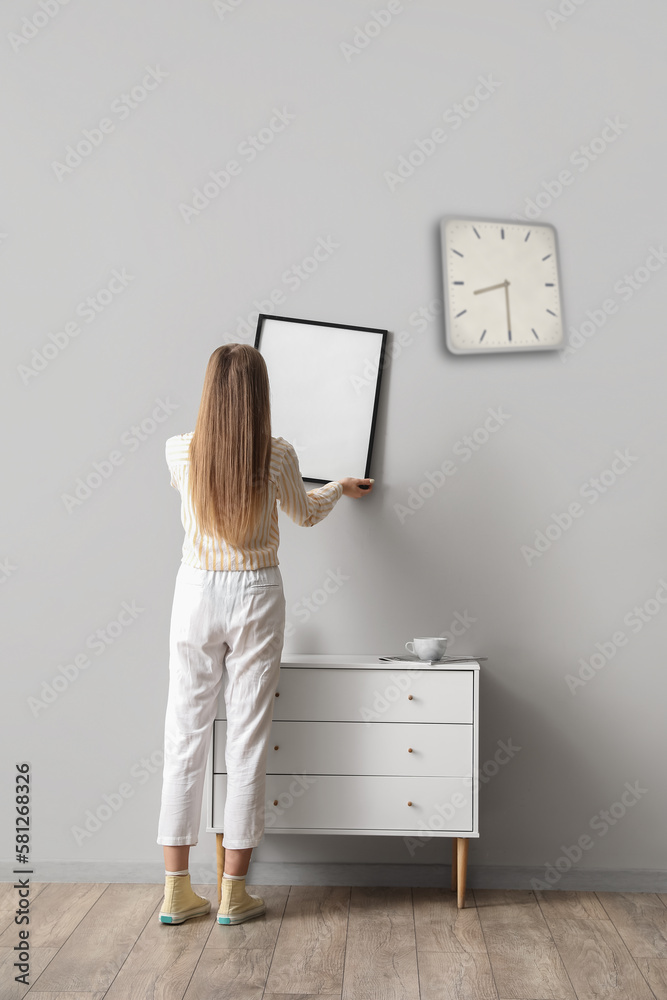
8:30
